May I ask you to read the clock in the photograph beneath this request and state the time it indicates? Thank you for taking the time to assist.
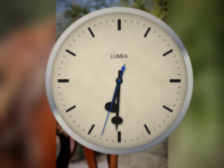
6:30:33
